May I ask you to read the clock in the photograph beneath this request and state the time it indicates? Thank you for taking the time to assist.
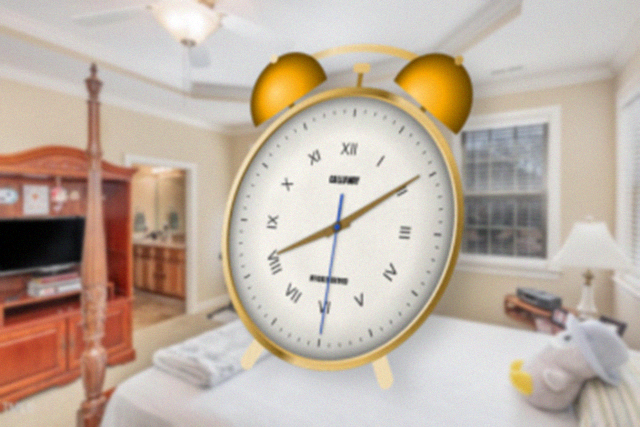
8:09:30
